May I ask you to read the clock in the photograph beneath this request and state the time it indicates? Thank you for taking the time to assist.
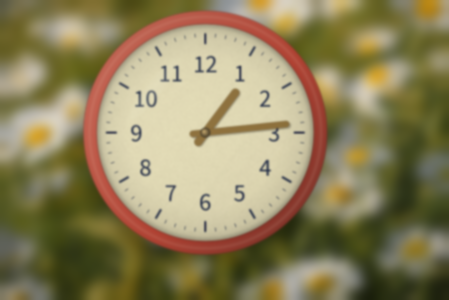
1:14
